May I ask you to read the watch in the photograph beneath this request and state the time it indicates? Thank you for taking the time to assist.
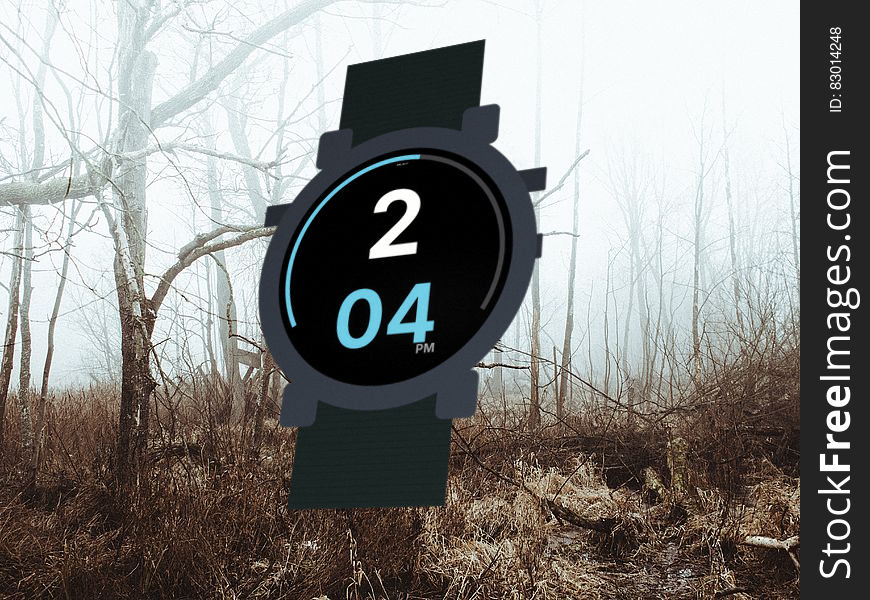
2:04
